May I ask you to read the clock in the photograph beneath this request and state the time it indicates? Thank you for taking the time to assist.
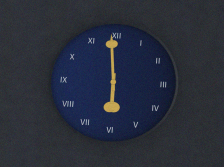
5:59
